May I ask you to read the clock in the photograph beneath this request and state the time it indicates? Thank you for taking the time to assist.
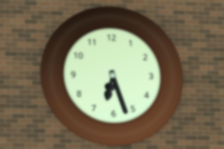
6:27
